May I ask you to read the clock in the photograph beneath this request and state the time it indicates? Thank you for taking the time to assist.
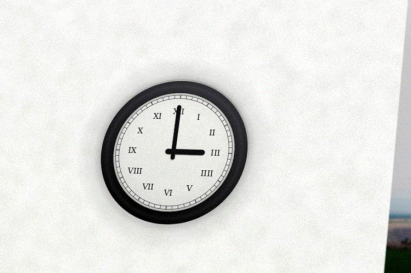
3:00
